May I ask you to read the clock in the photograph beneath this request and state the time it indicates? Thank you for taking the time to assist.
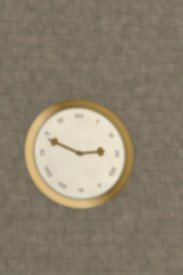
2:49
